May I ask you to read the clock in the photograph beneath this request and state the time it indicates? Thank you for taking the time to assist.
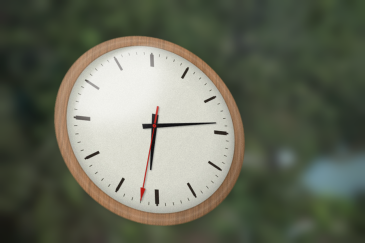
6:13:32
